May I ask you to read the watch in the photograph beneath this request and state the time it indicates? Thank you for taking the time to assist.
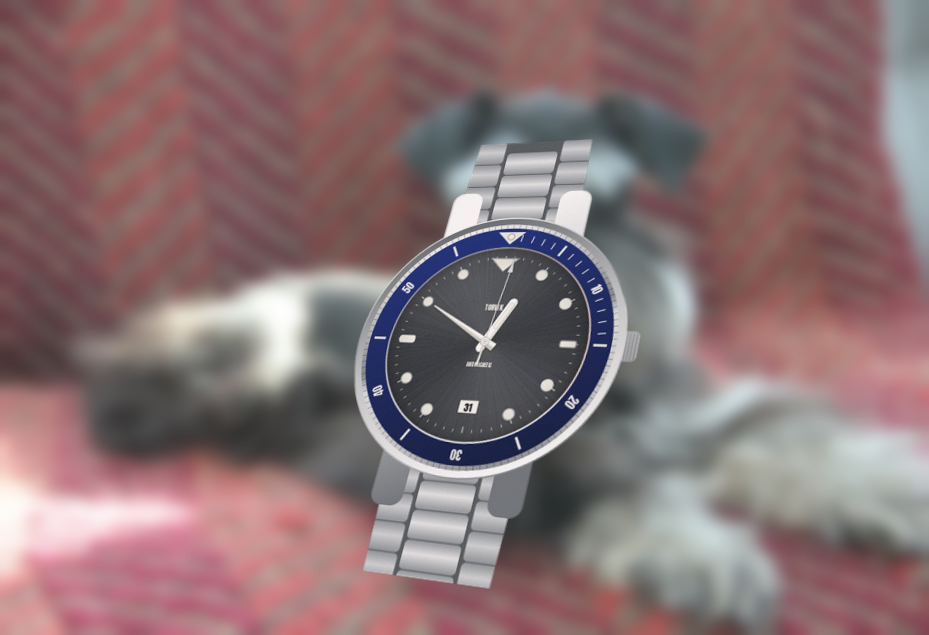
12:50:01
